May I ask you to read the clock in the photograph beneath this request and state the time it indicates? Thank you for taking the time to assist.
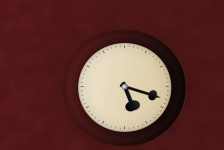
5:18
